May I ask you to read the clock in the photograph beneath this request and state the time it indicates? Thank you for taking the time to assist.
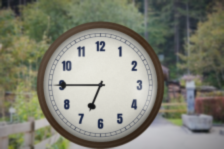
6:45
